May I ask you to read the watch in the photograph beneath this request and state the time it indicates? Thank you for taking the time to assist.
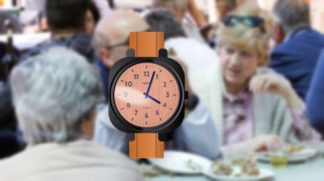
4:03
